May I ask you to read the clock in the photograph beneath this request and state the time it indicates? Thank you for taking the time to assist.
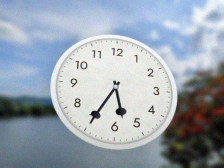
5:35
